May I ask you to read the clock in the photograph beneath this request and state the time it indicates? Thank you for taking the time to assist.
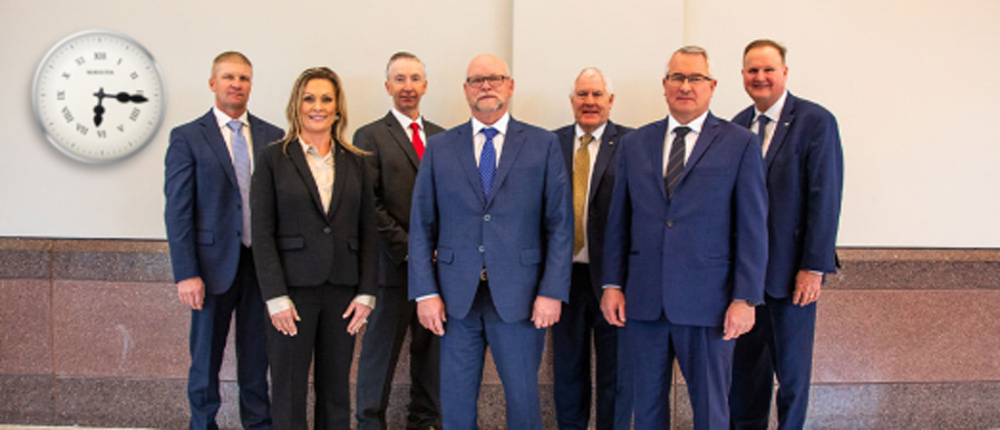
6:16
